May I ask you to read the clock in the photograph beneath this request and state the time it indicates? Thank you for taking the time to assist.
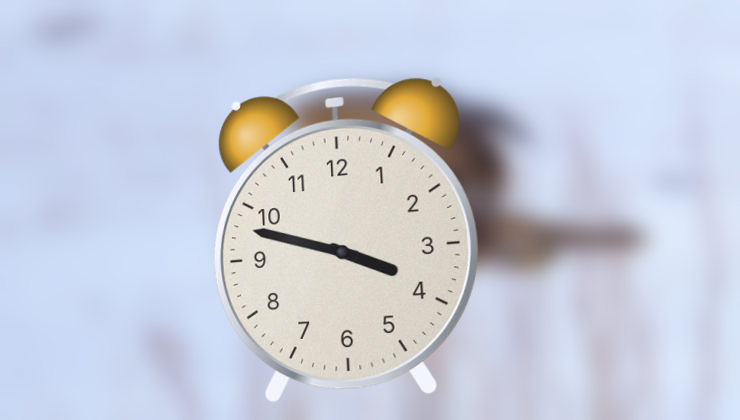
3:48
